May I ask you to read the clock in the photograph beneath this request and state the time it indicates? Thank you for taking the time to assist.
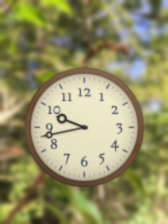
9:43
